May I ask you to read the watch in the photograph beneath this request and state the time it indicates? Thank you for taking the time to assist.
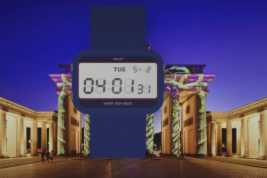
4:01:31
